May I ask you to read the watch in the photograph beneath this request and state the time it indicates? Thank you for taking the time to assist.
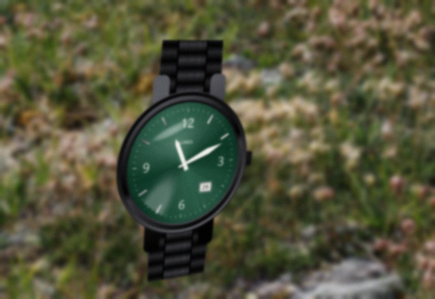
11:11
